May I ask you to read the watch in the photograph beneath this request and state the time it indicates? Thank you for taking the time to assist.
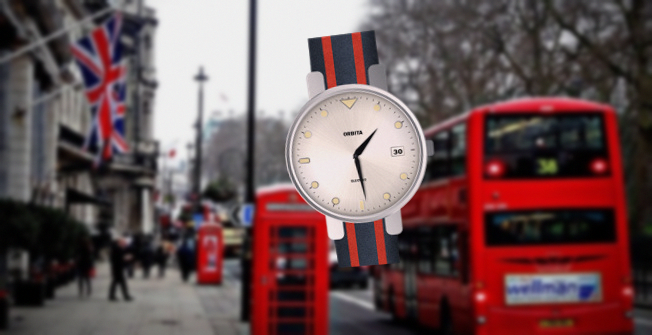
1:29
